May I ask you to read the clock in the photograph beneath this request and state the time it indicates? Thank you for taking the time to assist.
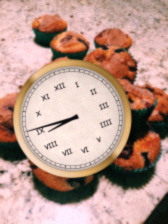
8:46
